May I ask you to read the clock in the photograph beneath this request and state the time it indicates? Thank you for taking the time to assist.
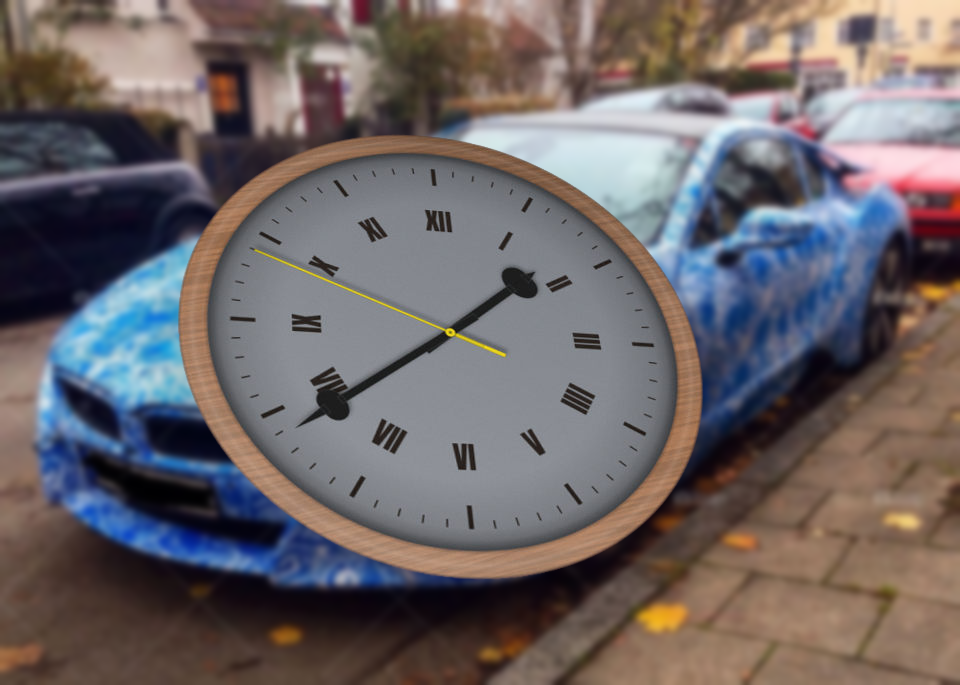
1:38:49
